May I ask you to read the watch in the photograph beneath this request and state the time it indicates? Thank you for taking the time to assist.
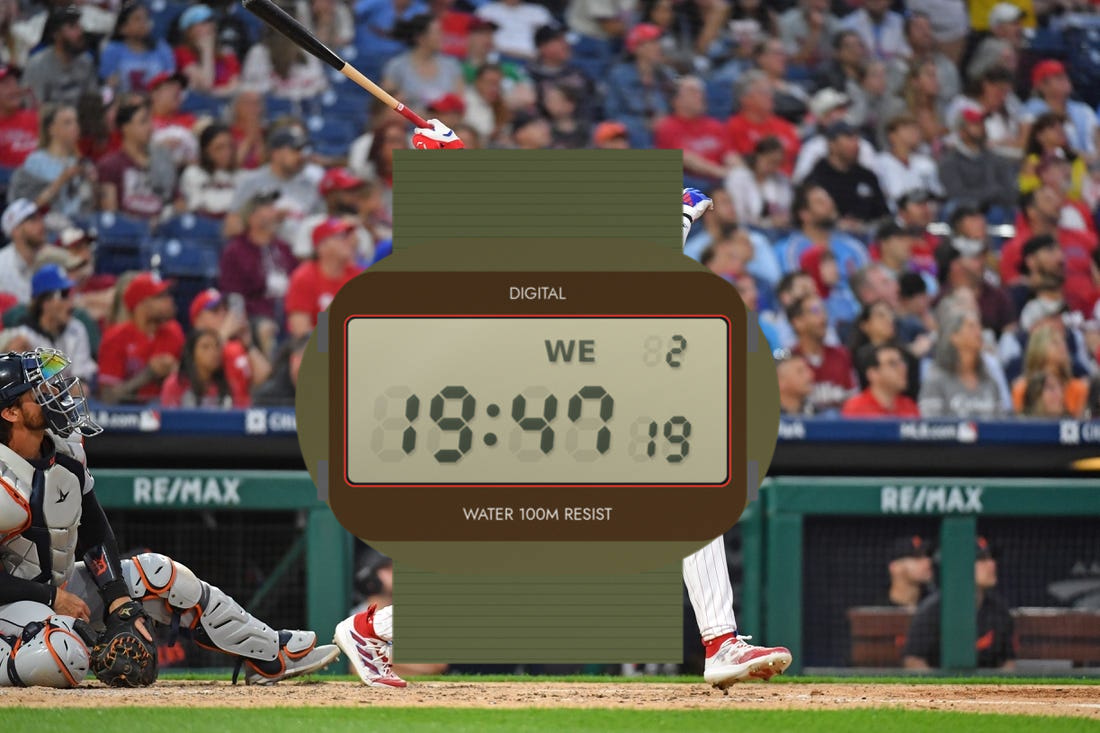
19:47:19
